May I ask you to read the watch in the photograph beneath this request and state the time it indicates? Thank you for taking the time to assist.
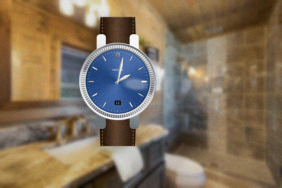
2:02
